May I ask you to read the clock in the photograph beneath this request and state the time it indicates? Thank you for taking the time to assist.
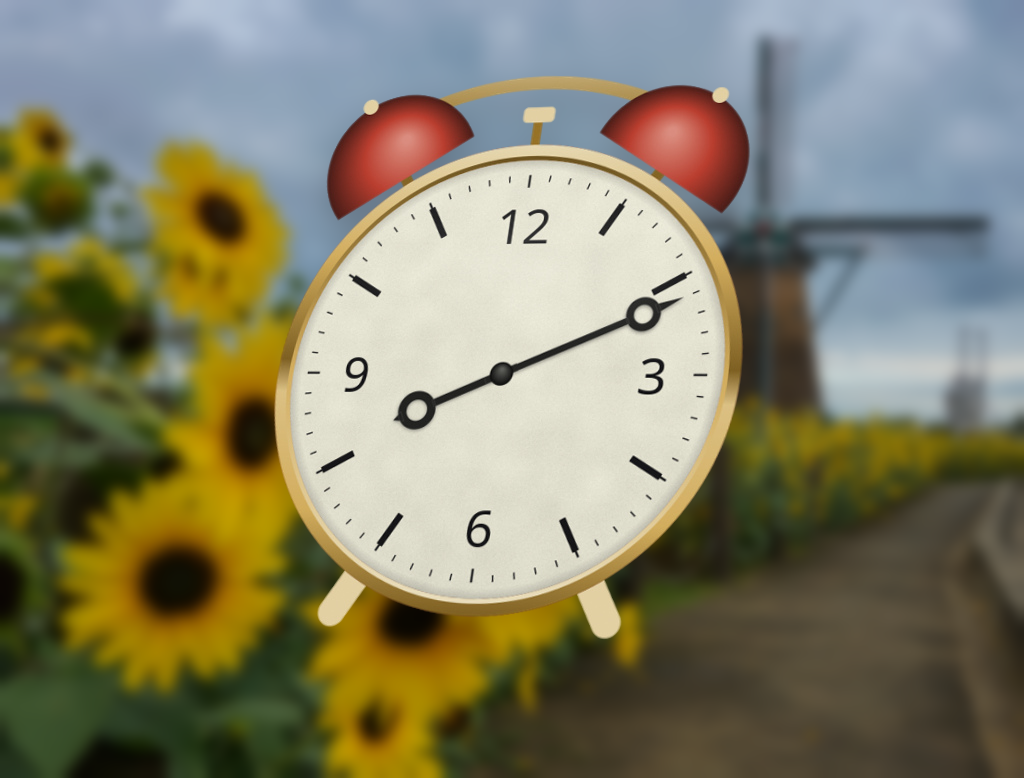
8:11
